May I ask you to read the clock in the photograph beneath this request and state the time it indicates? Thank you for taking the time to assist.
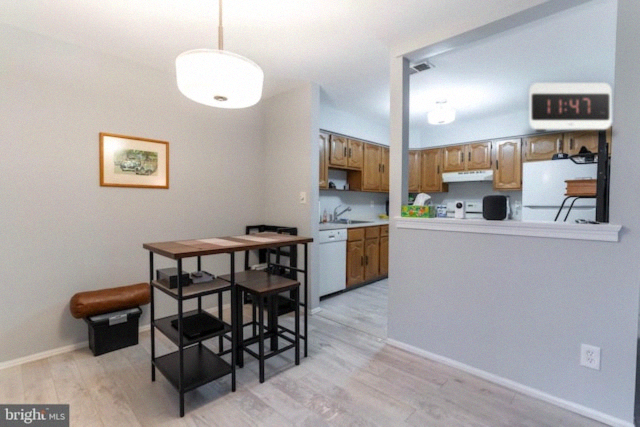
11:47
